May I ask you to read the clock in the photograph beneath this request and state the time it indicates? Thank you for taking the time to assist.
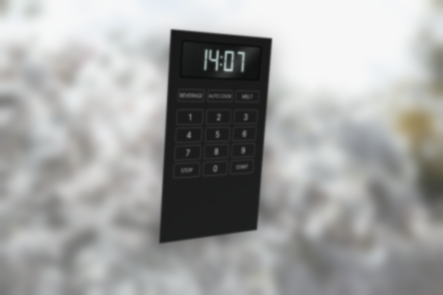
14:07
